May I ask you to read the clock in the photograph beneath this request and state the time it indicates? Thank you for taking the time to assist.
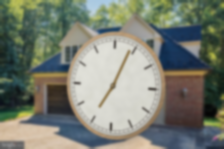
7:04
